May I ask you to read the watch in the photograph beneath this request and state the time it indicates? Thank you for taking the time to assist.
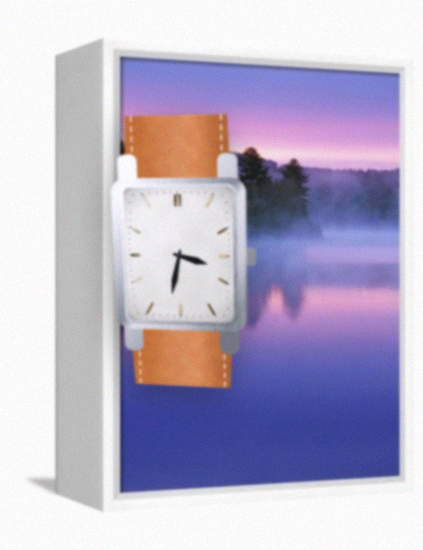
3:32
